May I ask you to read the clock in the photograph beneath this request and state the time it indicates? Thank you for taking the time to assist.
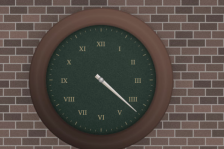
4:22
